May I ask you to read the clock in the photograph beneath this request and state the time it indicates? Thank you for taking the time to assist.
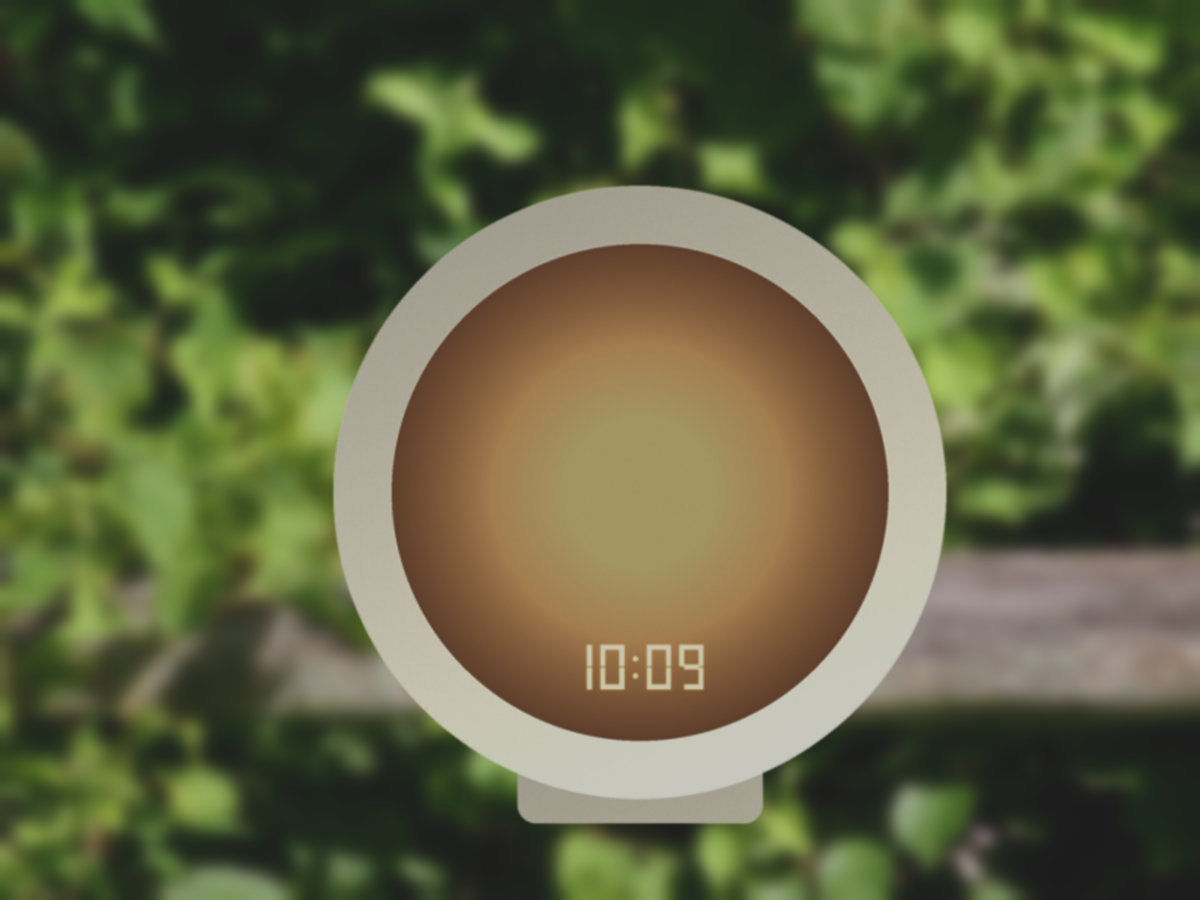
10:09
